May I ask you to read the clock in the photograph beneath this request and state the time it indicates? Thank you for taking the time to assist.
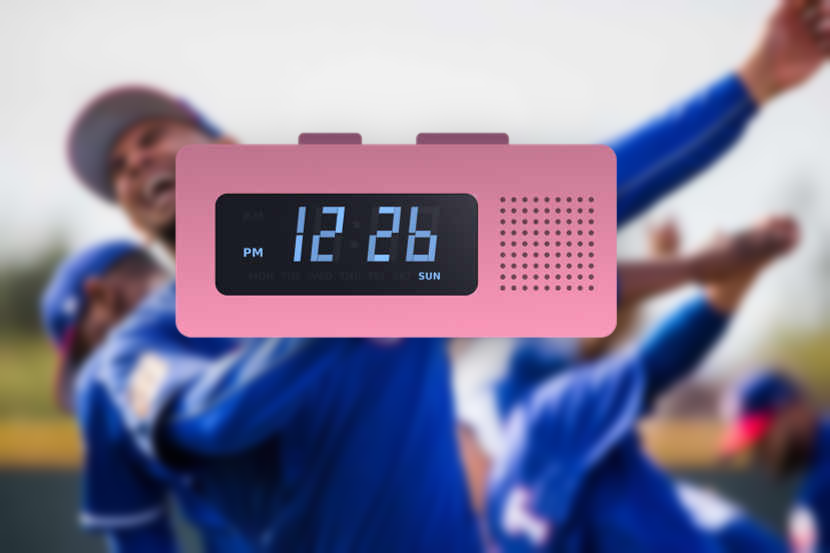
12:26
